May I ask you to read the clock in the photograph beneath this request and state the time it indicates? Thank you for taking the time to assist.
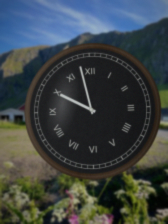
9:58
